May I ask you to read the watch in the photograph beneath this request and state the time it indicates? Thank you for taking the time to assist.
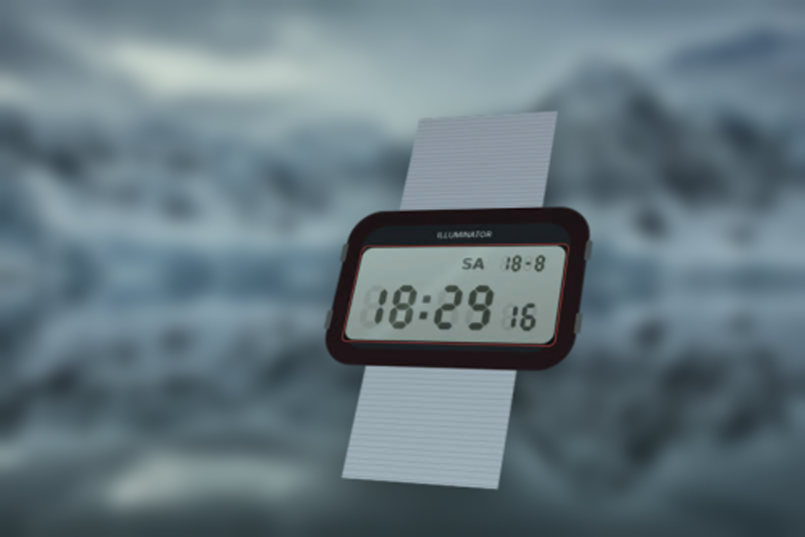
18:29:16
